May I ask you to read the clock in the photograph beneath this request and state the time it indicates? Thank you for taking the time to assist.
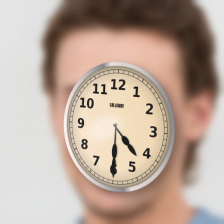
4:30
